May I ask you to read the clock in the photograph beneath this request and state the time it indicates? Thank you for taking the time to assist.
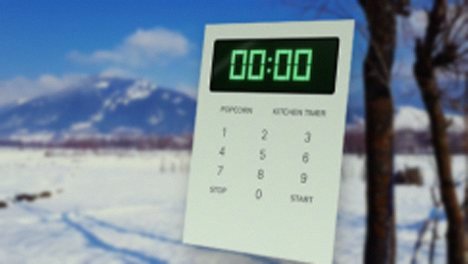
0:00
